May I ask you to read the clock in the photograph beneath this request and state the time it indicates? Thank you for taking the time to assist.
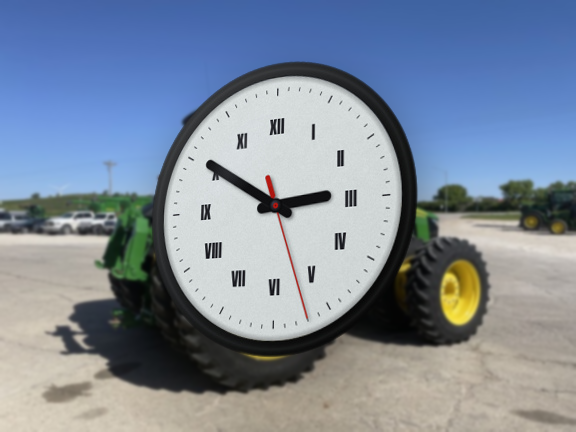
2:50:27
